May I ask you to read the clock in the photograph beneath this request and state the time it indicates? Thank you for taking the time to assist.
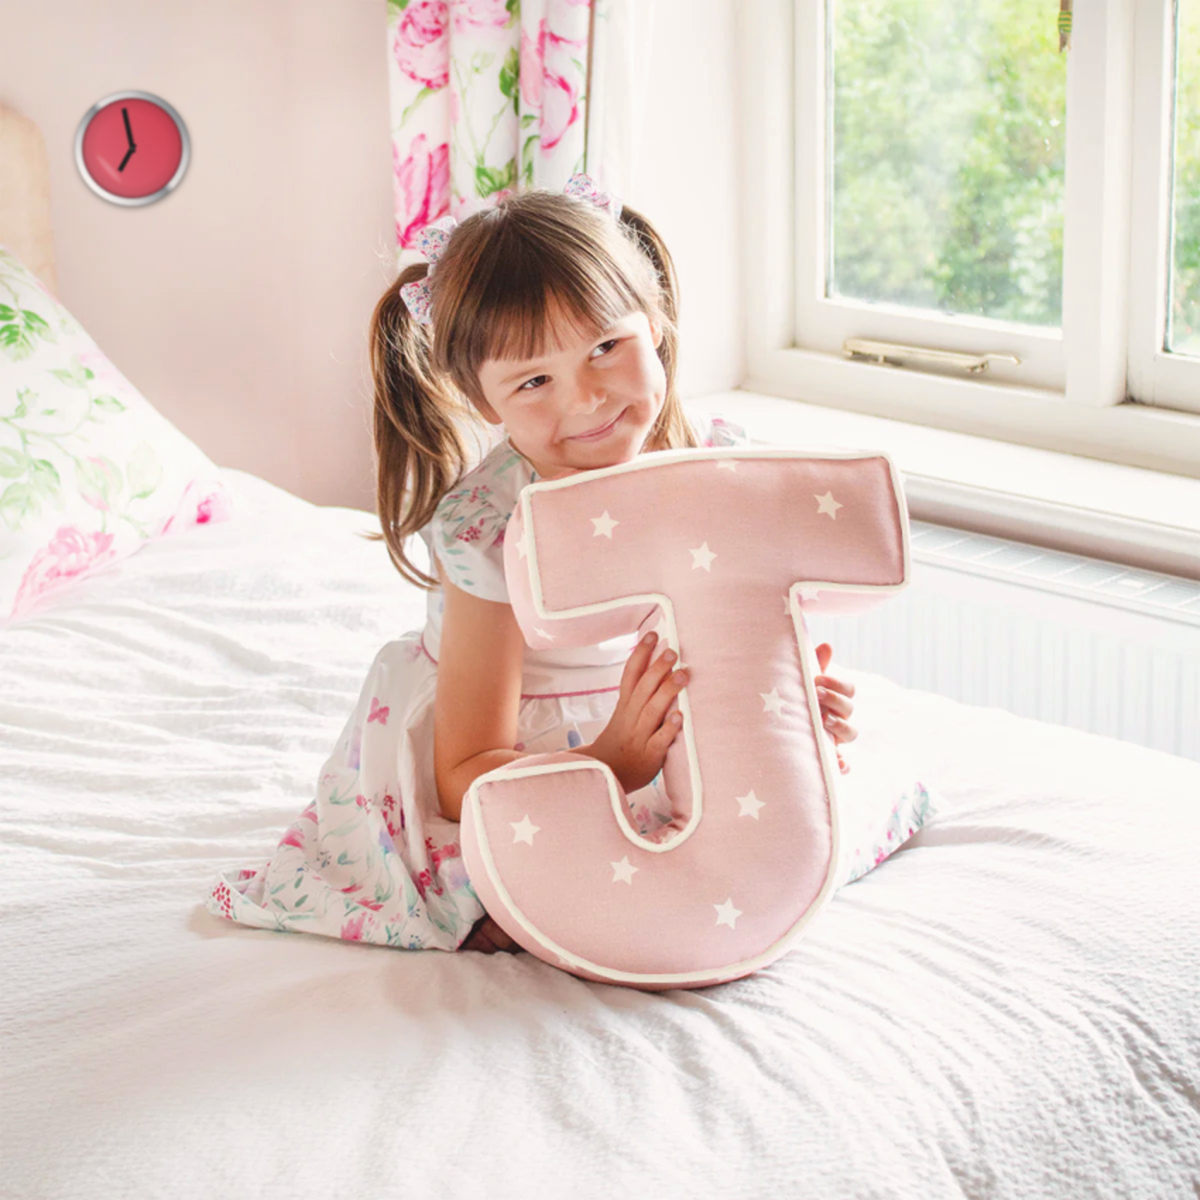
6:58
